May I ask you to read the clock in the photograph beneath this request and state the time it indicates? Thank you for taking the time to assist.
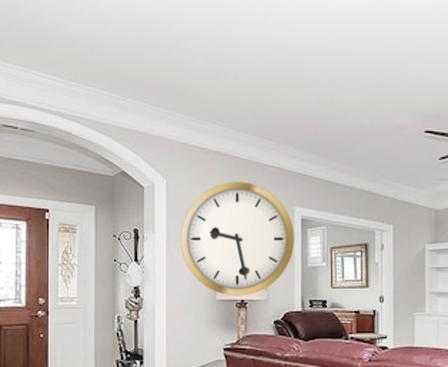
9:28
